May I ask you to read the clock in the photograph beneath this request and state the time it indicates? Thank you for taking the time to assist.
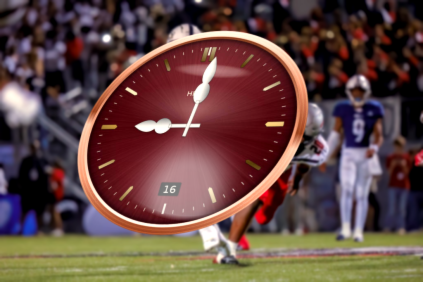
9:01
